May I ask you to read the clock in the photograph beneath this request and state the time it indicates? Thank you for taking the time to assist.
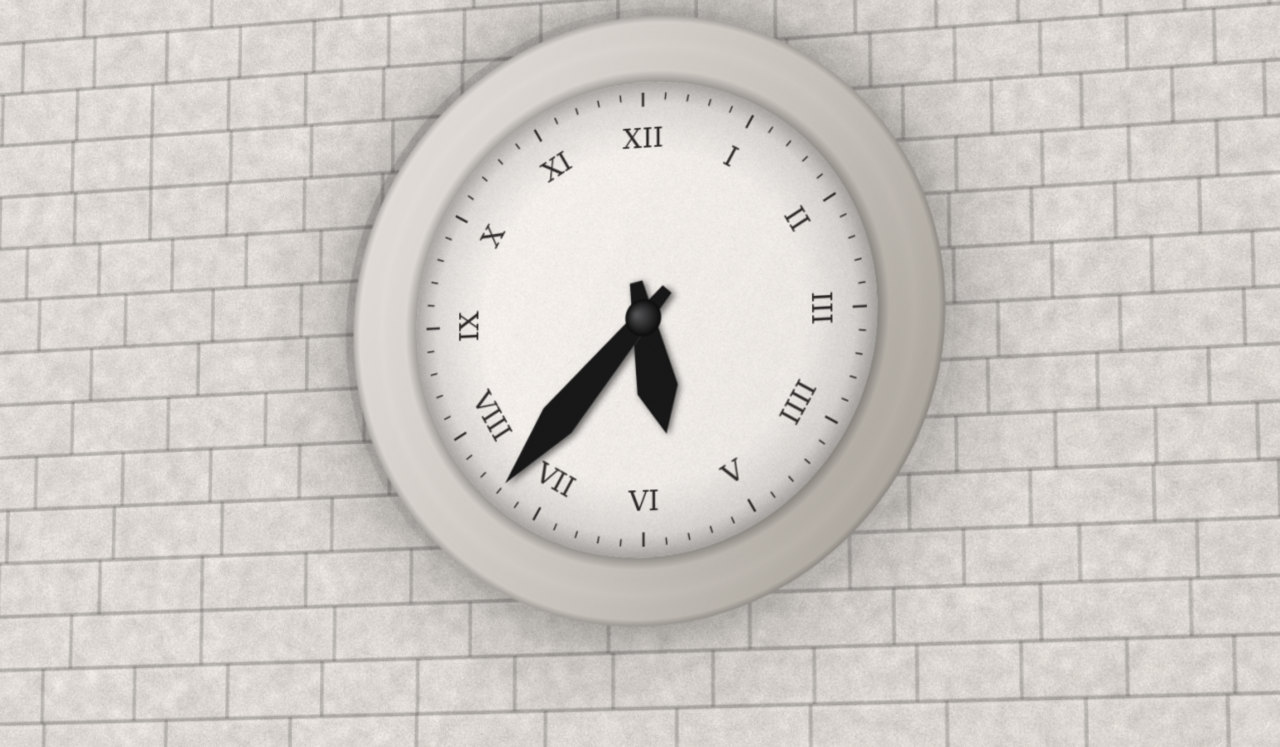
5:37
